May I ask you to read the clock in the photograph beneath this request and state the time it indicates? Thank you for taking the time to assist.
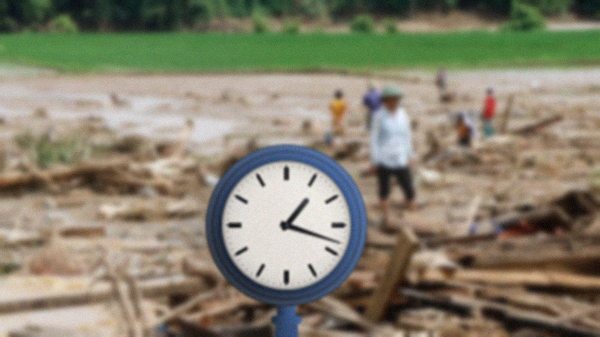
1:18
